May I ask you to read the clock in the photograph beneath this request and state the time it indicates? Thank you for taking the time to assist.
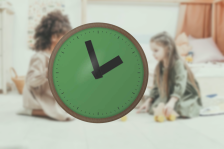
1:57
